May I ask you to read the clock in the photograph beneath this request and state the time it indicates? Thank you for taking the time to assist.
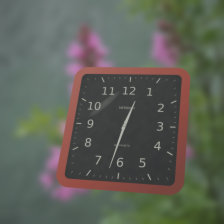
12:32
